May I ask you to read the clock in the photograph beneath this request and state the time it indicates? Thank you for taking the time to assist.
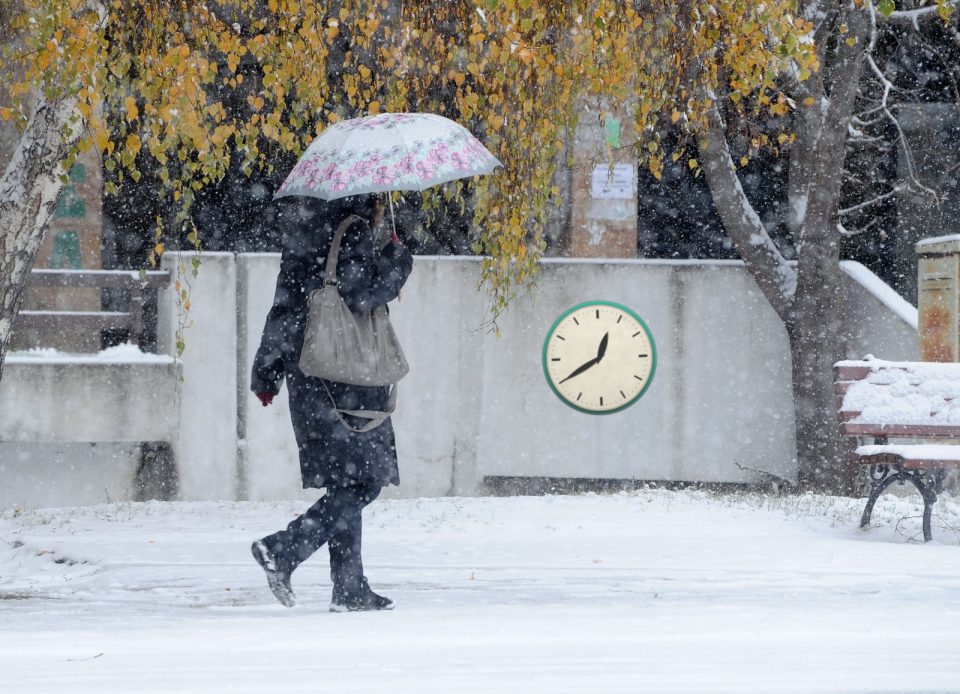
12:40
